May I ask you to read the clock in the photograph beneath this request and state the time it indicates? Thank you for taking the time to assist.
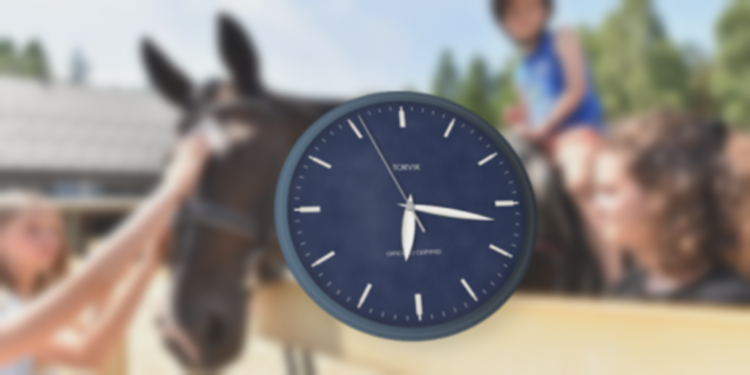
6:16:56
